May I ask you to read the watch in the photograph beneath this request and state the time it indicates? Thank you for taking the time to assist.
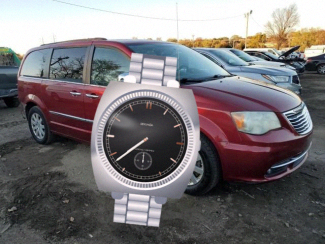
7:38
